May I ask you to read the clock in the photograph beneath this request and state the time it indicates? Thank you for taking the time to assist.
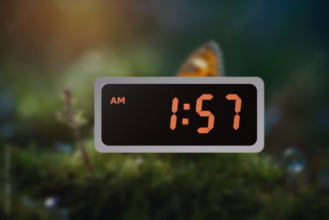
1:57
